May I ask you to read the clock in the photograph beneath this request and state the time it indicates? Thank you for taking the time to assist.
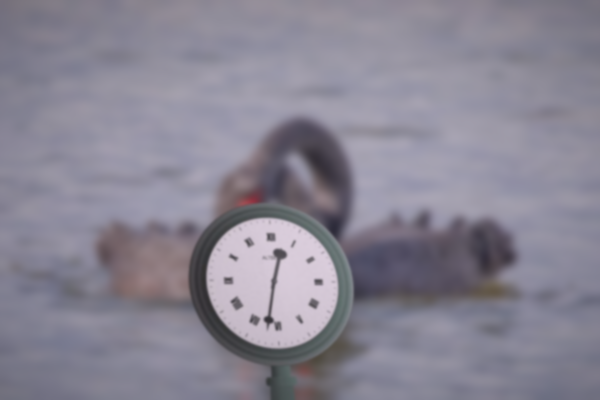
12:32
